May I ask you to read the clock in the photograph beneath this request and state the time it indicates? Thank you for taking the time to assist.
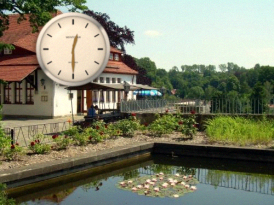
12:30
